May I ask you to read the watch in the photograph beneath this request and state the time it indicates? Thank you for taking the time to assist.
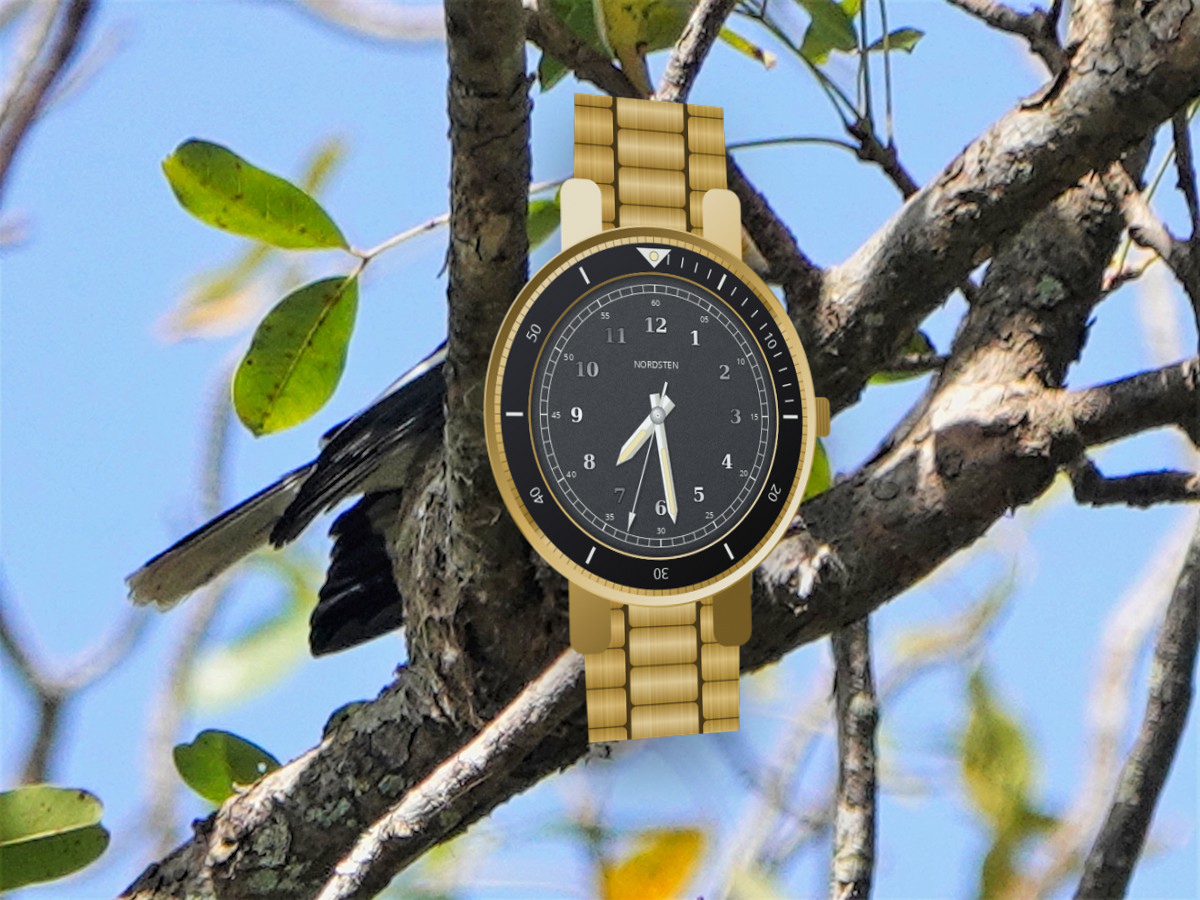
7:28:33
